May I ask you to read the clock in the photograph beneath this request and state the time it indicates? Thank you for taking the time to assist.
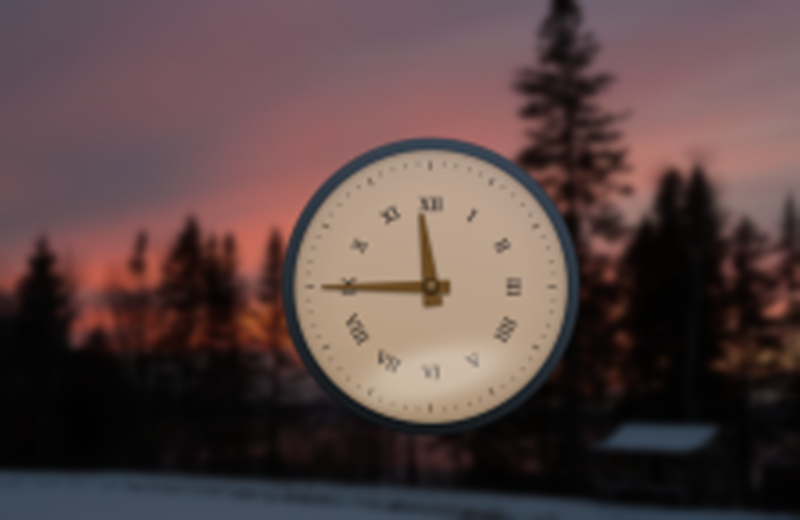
11:45
